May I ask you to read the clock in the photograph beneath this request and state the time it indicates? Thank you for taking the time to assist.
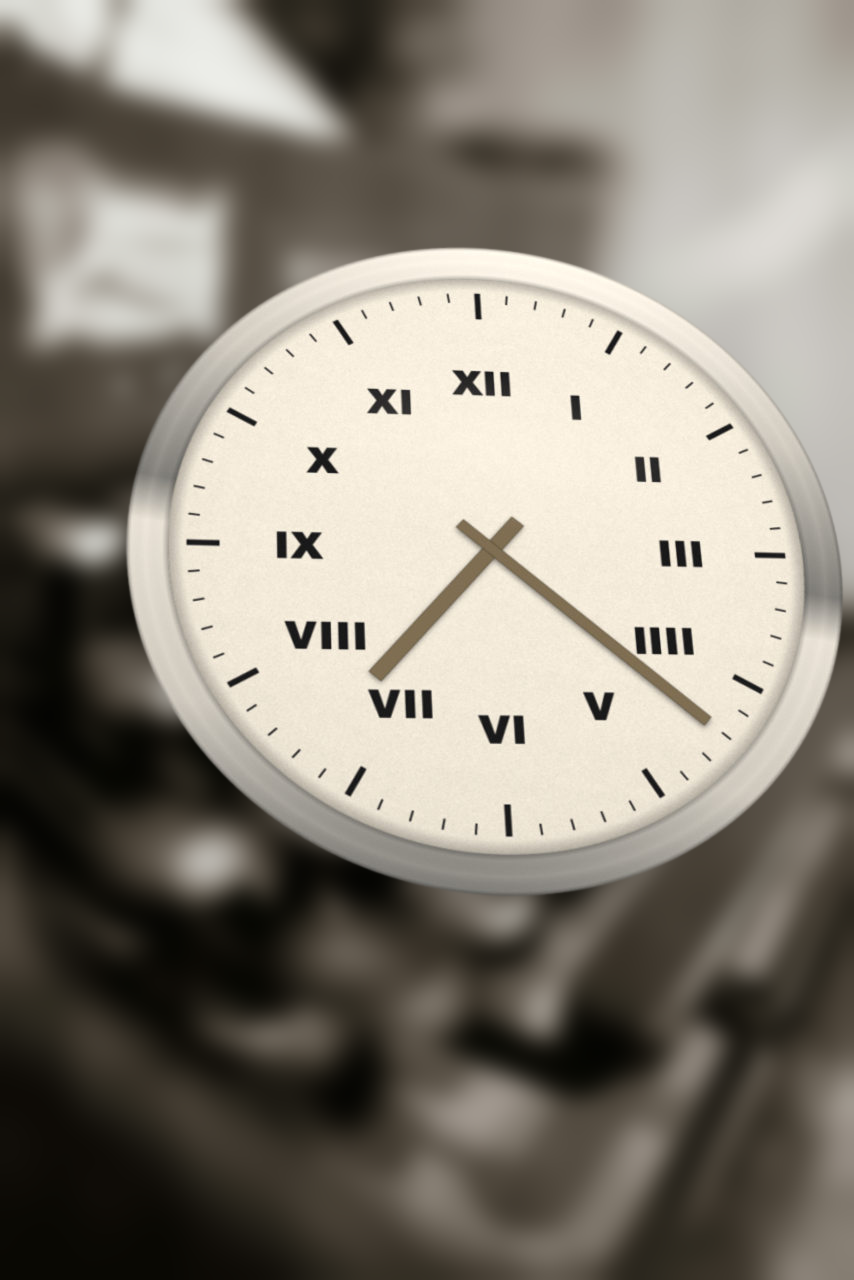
7:22
